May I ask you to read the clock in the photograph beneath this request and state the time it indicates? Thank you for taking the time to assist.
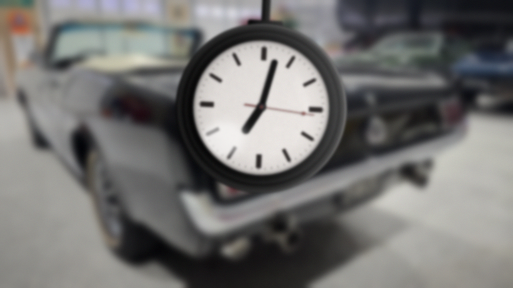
7:02:16
